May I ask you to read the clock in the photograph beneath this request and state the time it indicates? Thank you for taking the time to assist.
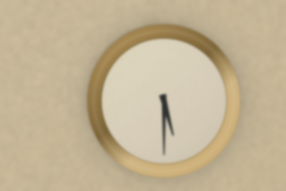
5:30
